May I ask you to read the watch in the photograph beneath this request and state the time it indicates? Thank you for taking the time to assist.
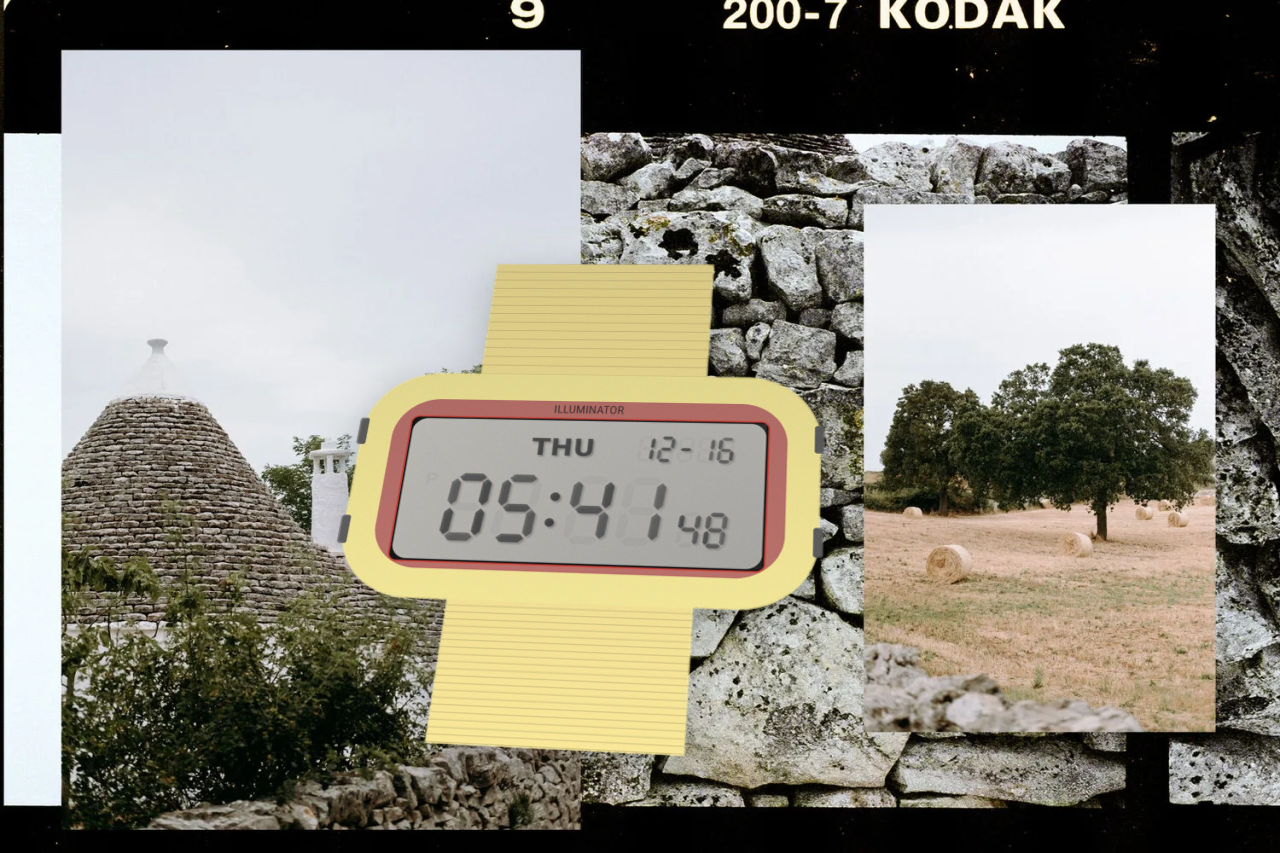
5:41:48
